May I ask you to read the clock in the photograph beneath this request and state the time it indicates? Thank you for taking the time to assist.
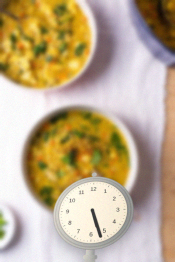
5:27
